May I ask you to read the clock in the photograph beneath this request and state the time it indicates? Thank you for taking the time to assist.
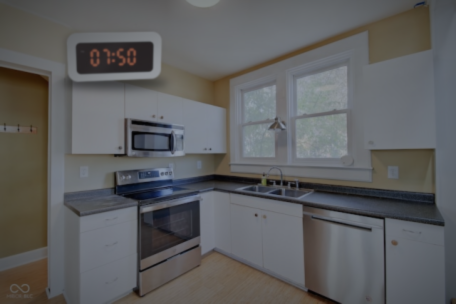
7:50
